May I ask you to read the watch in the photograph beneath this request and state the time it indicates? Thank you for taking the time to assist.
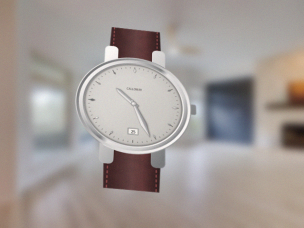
10:26
